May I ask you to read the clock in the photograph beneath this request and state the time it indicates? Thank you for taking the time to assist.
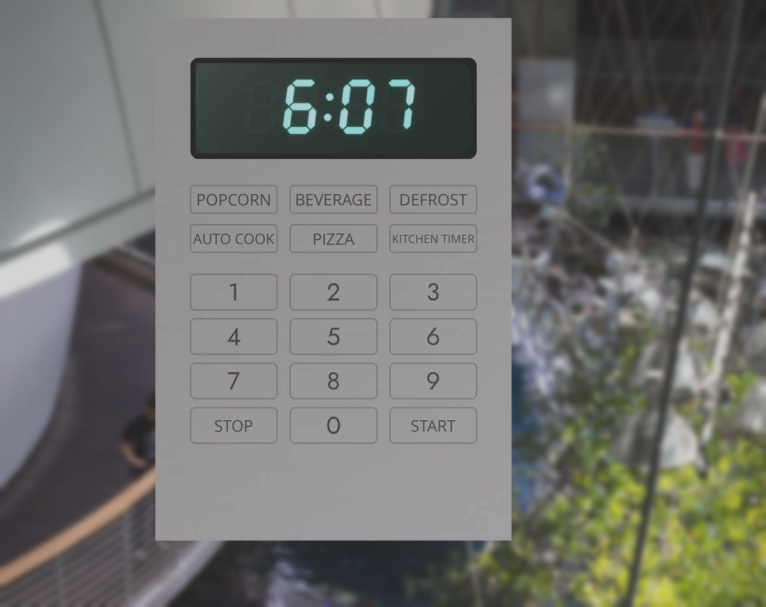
6:07
